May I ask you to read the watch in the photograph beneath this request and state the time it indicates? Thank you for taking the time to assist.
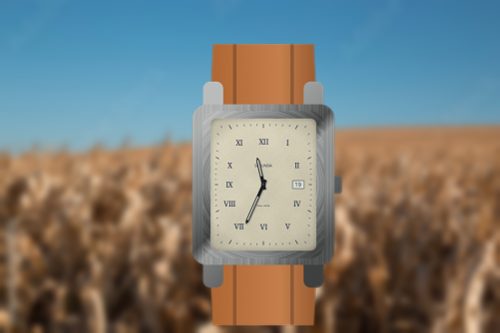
11:34
